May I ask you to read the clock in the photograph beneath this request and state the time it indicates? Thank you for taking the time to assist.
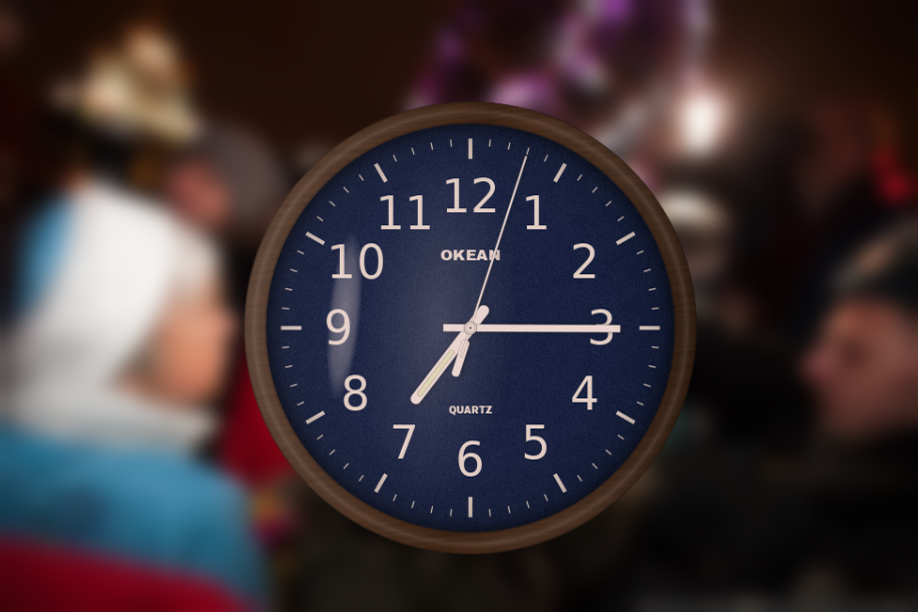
7:15:03
